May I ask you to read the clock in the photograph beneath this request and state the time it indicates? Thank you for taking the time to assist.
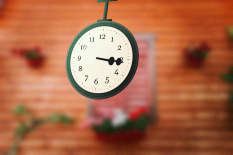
3:16
